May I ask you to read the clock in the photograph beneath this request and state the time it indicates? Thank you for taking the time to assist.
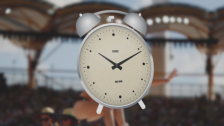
10:11
